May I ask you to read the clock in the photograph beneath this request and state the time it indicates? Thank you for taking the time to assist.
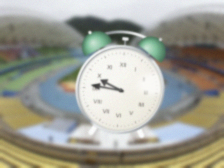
9:46
